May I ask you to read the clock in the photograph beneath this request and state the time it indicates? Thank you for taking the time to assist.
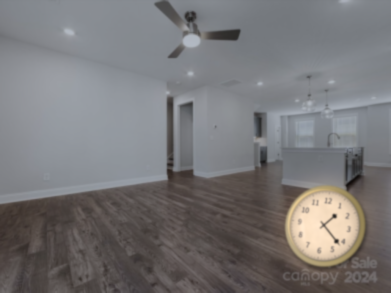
1:22
